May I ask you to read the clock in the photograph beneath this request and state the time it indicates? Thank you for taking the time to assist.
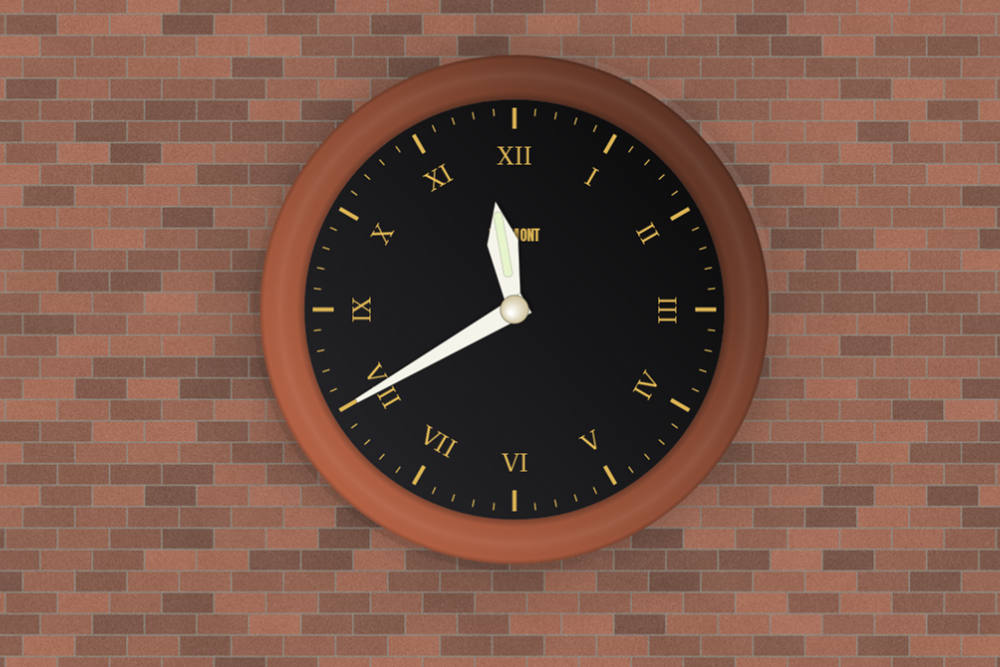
11:40
